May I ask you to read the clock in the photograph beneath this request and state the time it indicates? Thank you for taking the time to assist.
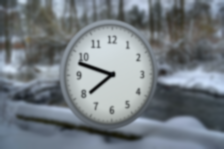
7:48
